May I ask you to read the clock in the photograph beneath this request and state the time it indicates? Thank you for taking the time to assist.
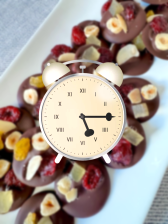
5:15
